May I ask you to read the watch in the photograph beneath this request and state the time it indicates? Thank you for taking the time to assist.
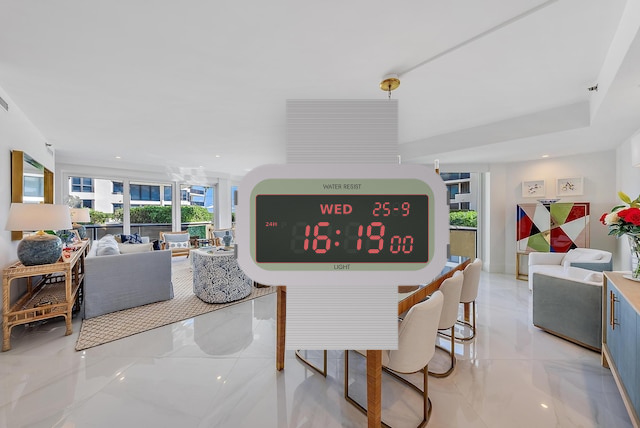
16:19:00
